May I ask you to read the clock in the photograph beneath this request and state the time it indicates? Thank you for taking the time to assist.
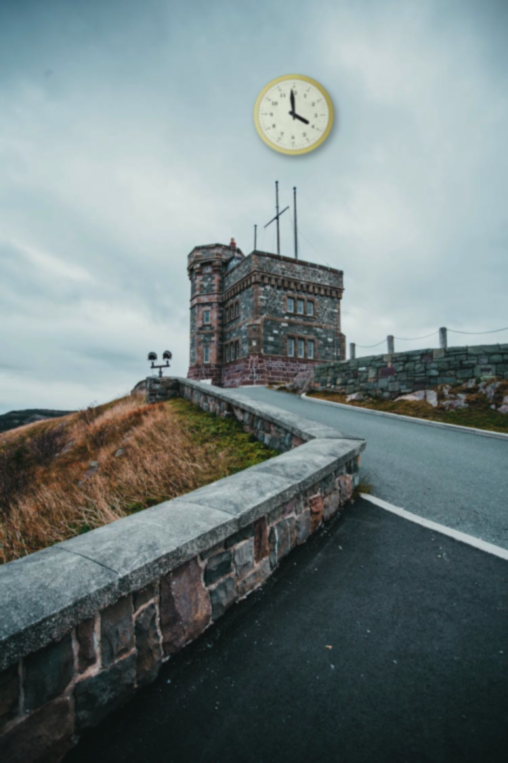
3:59
